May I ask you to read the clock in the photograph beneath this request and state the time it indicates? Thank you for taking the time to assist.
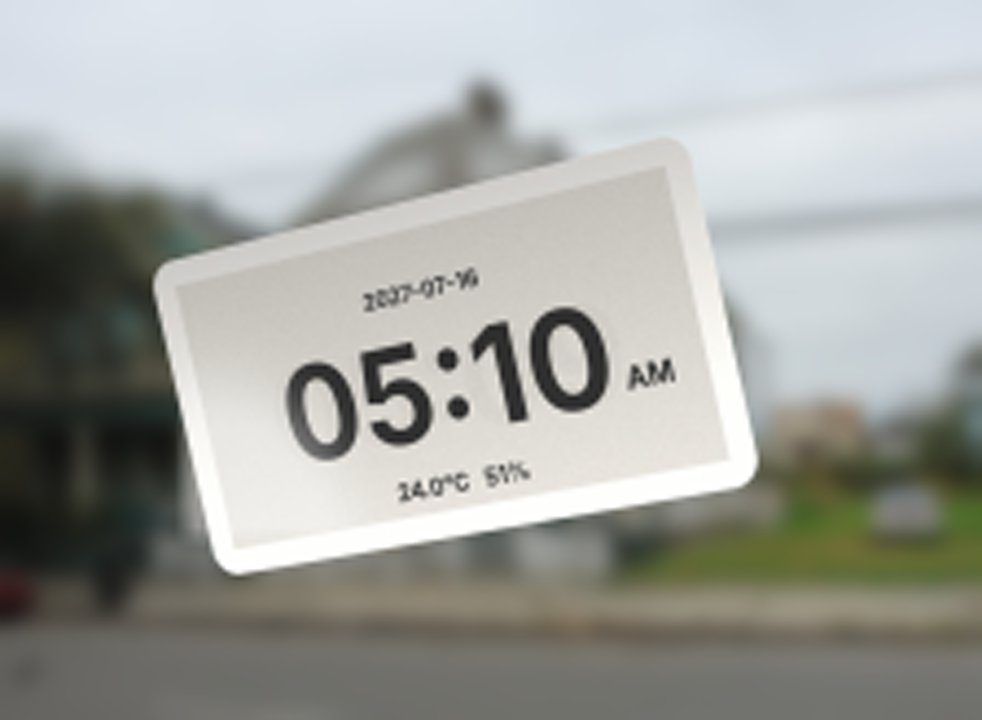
5:10
